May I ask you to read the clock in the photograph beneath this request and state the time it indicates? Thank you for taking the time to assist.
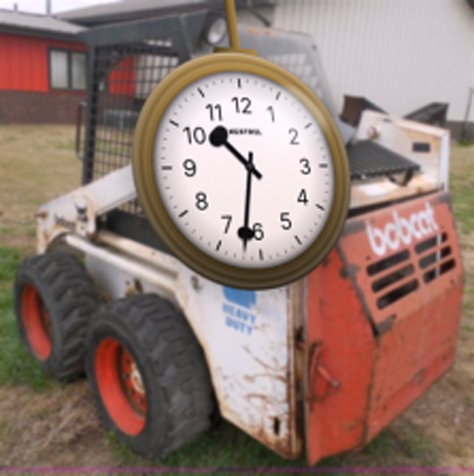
10:32
